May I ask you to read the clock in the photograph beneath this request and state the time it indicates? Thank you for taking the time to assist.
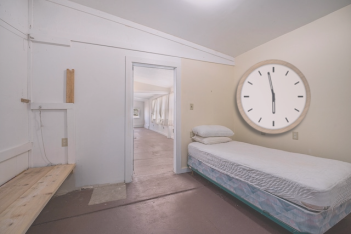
5:58
